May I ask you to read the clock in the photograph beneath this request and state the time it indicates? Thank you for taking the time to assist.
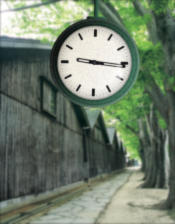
9:16
